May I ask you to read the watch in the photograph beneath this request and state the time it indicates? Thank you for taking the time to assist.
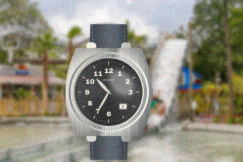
10:35
